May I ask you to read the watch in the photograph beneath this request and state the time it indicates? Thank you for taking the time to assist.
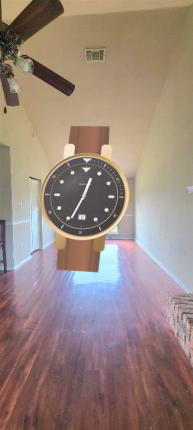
12:34
